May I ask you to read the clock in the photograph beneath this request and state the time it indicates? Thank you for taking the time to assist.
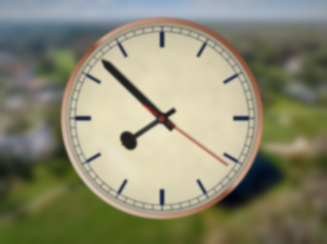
7:52:21
